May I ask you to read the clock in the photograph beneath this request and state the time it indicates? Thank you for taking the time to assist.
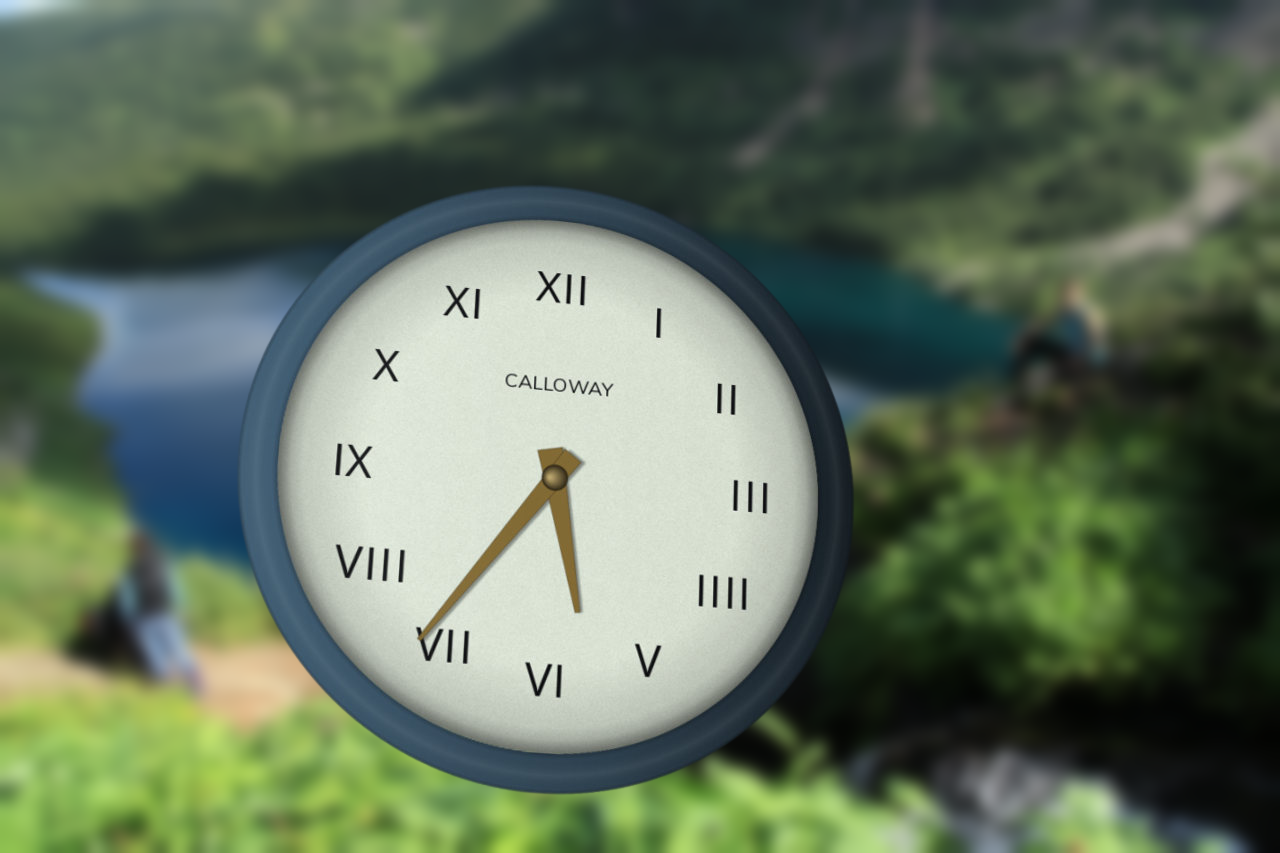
5:36
